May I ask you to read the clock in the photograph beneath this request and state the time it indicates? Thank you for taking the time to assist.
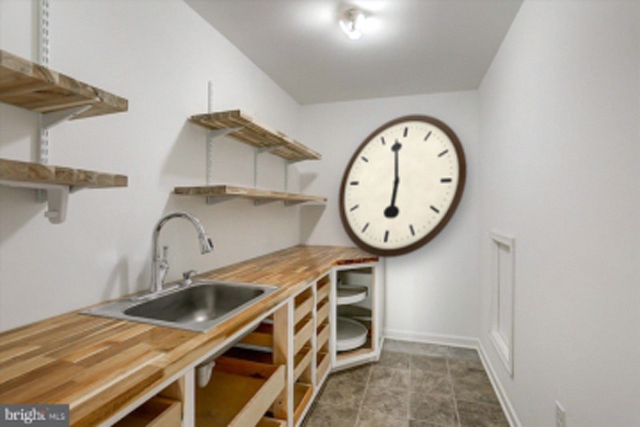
5:58
